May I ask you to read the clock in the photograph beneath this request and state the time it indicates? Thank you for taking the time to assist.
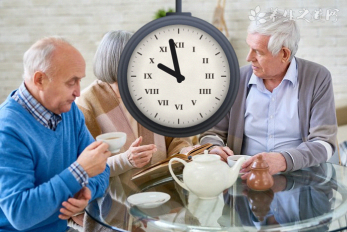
9:58
